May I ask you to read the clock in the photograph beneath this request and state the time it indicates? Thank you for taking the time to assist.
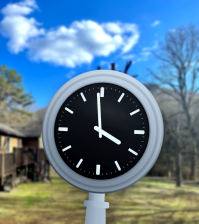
3:59
